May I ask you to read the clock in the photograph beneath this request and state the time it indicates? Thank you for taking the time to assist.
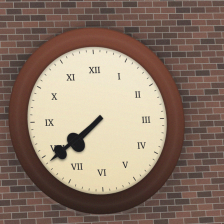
7:39
